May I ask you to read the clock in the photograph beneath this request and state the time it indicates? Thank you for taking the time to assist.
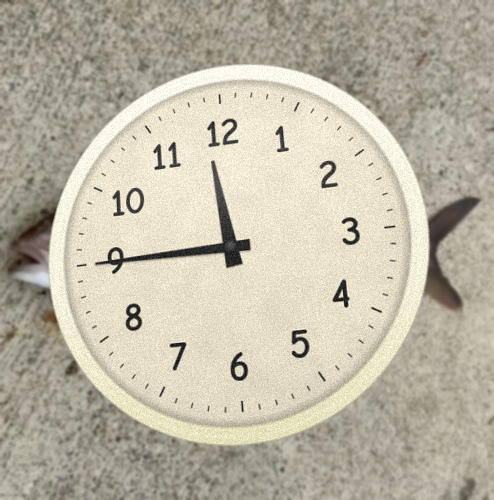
11:45
